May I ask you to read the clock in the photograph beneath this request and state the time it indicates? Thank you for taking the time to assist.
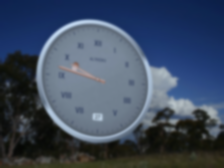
9:47
